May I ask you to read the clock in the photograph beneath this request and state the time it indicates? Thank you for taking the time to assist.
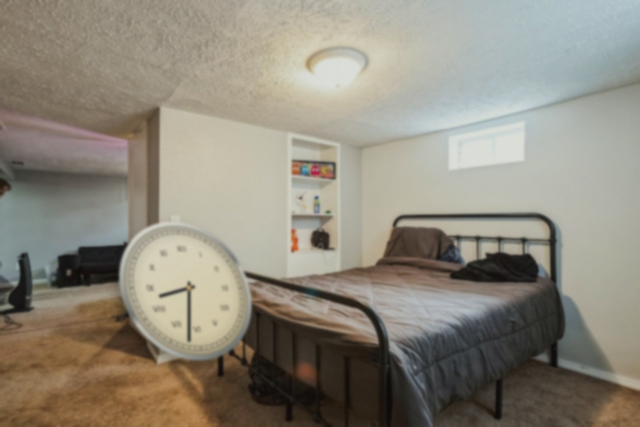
8:32
